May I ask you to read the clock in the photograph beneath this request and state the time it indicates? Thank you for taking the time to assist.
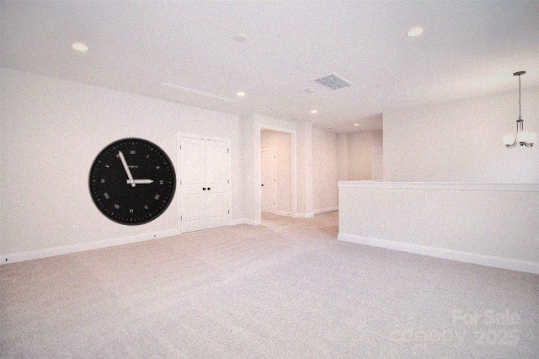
2:56
